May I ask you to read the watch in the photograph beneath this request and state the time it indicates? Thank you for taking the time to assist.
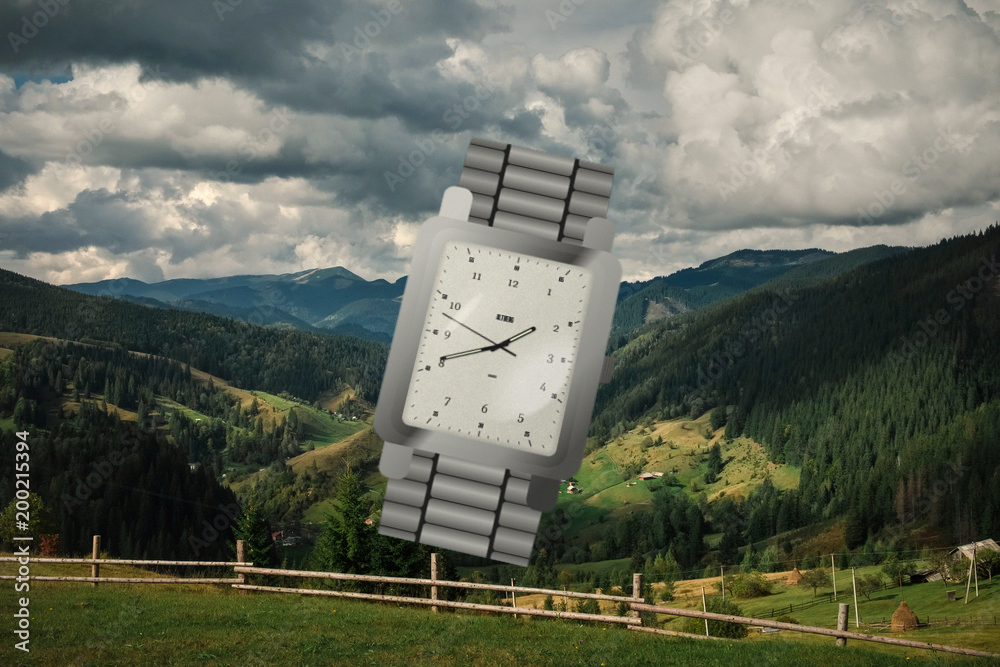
1:40:48
